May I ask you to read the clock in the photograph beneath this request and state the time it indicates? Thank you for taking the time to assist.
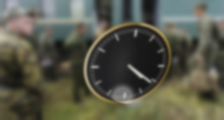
4:21
